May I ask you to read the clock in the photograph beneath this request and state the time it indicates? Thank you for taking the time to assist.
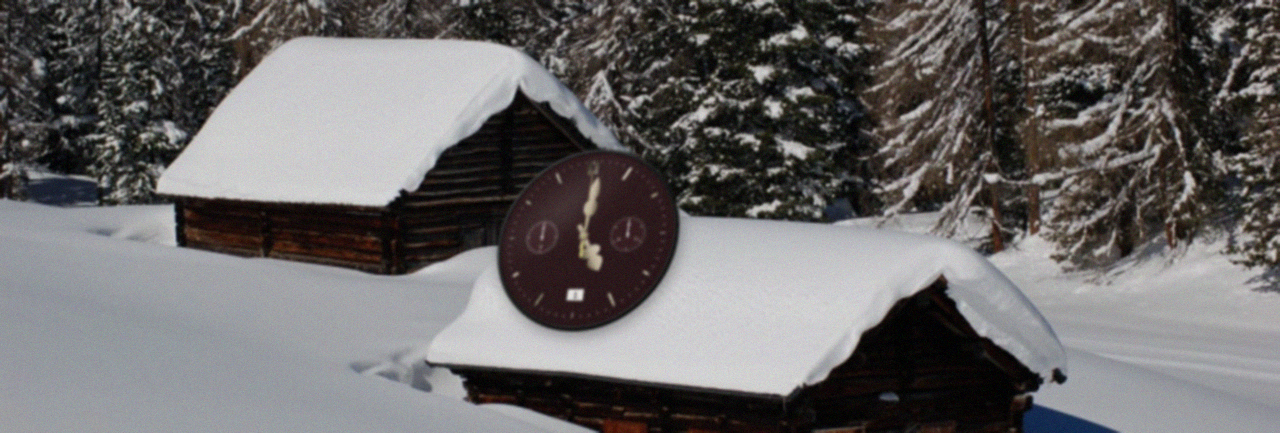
5:01
